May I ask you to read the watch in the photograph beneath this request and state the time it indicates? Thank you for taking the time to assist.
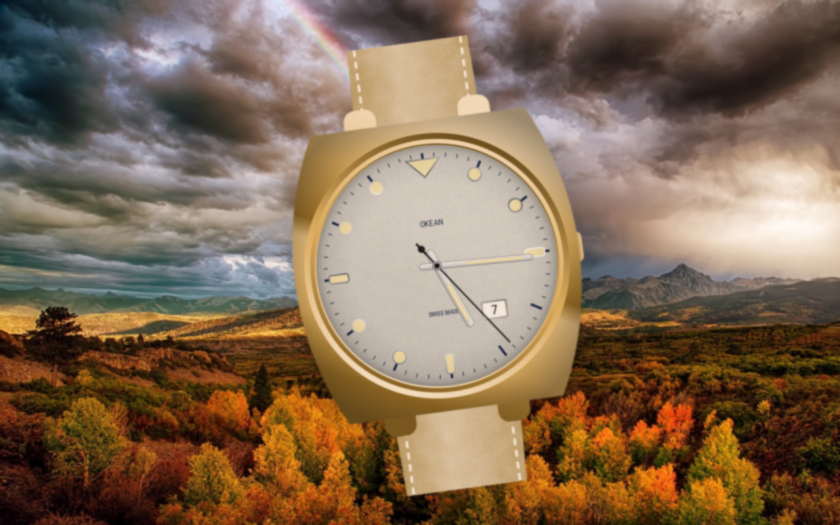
5:15:24
